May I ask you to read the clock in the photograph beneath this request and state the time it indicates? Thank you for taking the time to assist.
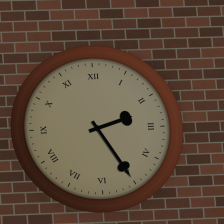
2:25
